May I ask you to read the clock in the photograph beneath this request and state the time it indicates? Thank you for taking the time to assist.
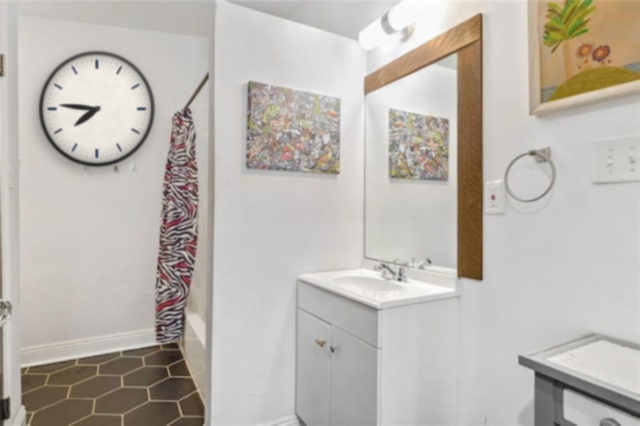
7:46
